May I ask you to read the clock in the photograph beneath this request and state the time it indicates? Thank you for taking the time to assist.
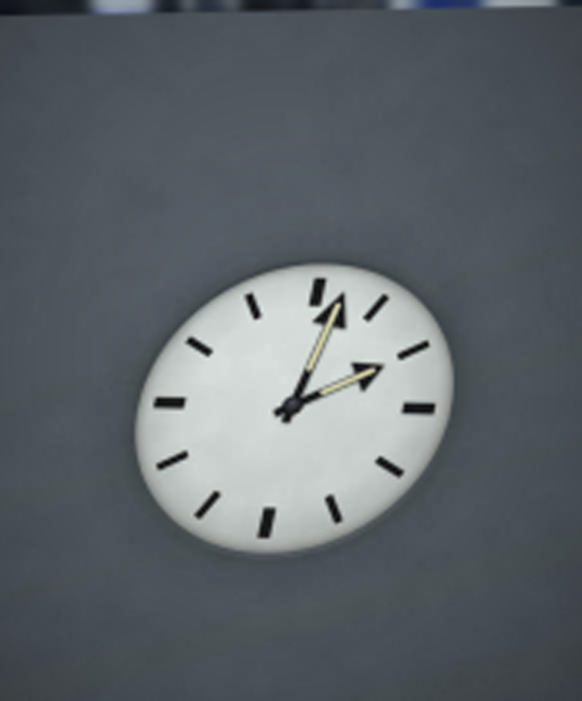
2:02
